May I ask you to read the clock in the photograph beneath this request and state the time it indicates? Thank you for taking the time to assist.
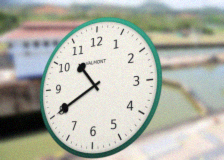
10:40
